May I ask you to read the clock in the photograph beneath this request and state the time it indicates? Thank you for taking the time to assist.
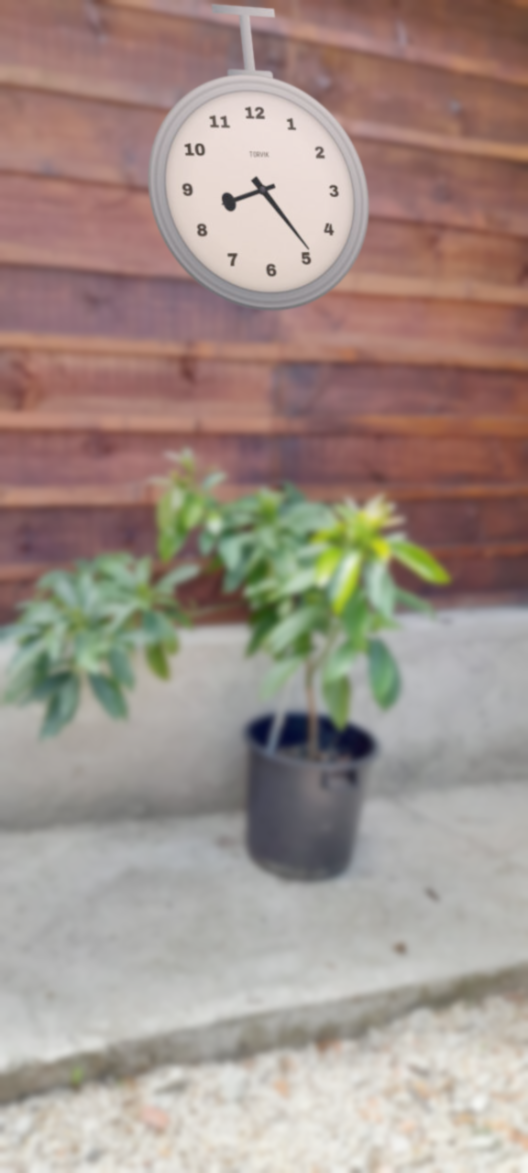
8:24
